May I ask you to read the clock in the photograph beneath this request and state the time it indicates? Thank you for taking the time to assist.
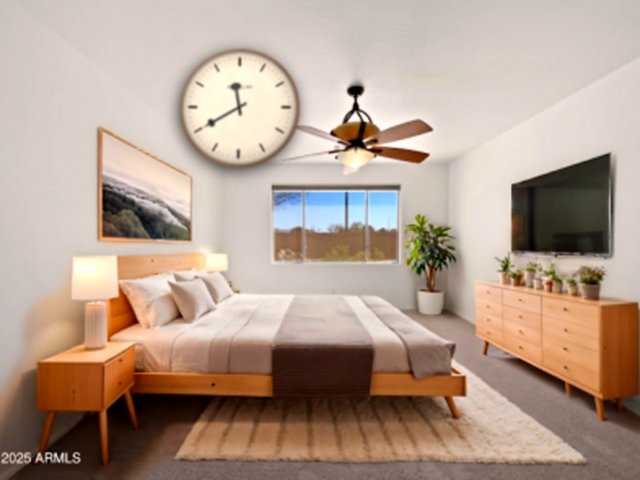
11:40
